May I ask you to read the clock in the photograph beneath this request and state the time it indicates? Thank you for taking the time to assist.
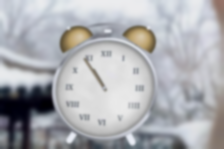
10:54
